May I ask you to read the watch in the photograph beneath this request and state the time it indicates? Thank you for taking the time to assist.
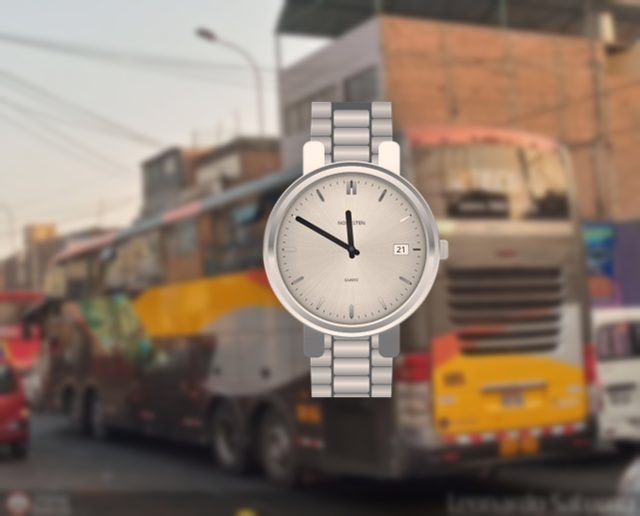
11:50
